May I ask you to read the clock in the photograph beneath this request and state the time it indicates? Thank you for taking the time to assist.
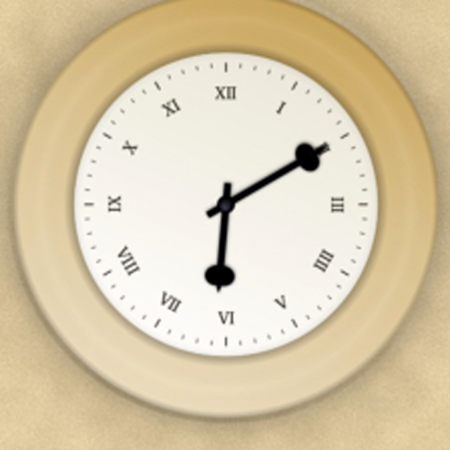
6:10
